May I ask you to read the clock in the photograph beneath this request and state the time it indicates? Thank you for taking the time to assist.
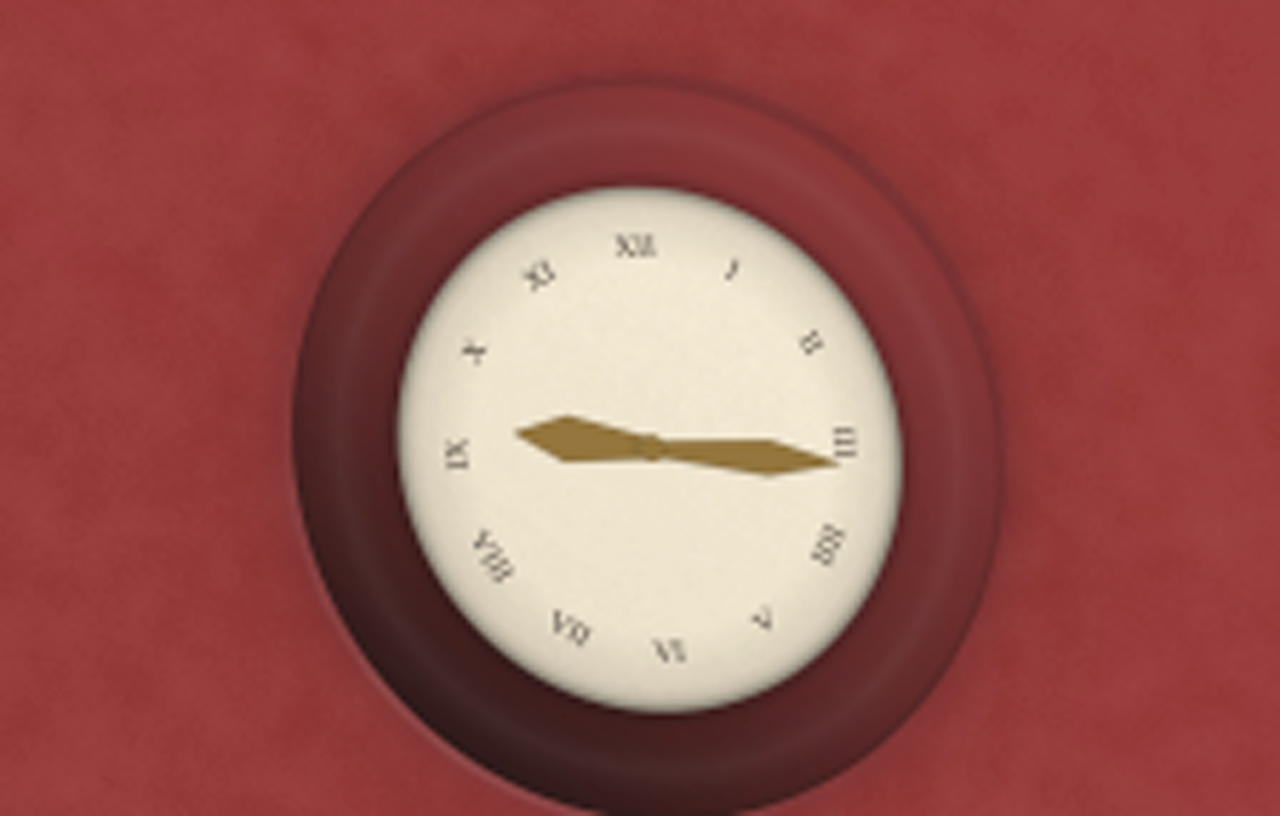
9:16
